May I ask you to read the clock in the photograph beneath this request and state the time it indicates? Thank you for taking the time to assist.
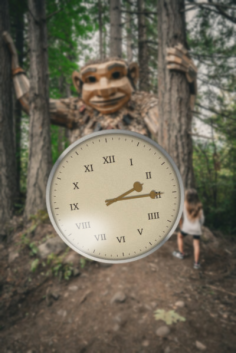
2:15
